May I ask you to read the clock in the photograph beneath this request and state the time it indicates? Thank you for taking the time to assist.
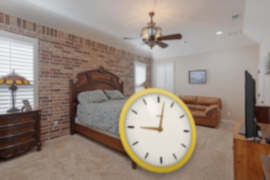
9:02
